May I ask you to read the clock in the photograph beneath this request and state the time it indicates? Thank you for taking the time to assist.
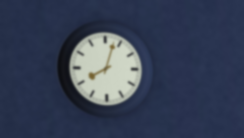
8:03
